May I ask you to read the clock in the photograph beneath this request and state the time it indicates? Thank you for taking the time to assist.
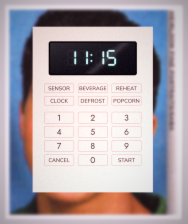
11:15
